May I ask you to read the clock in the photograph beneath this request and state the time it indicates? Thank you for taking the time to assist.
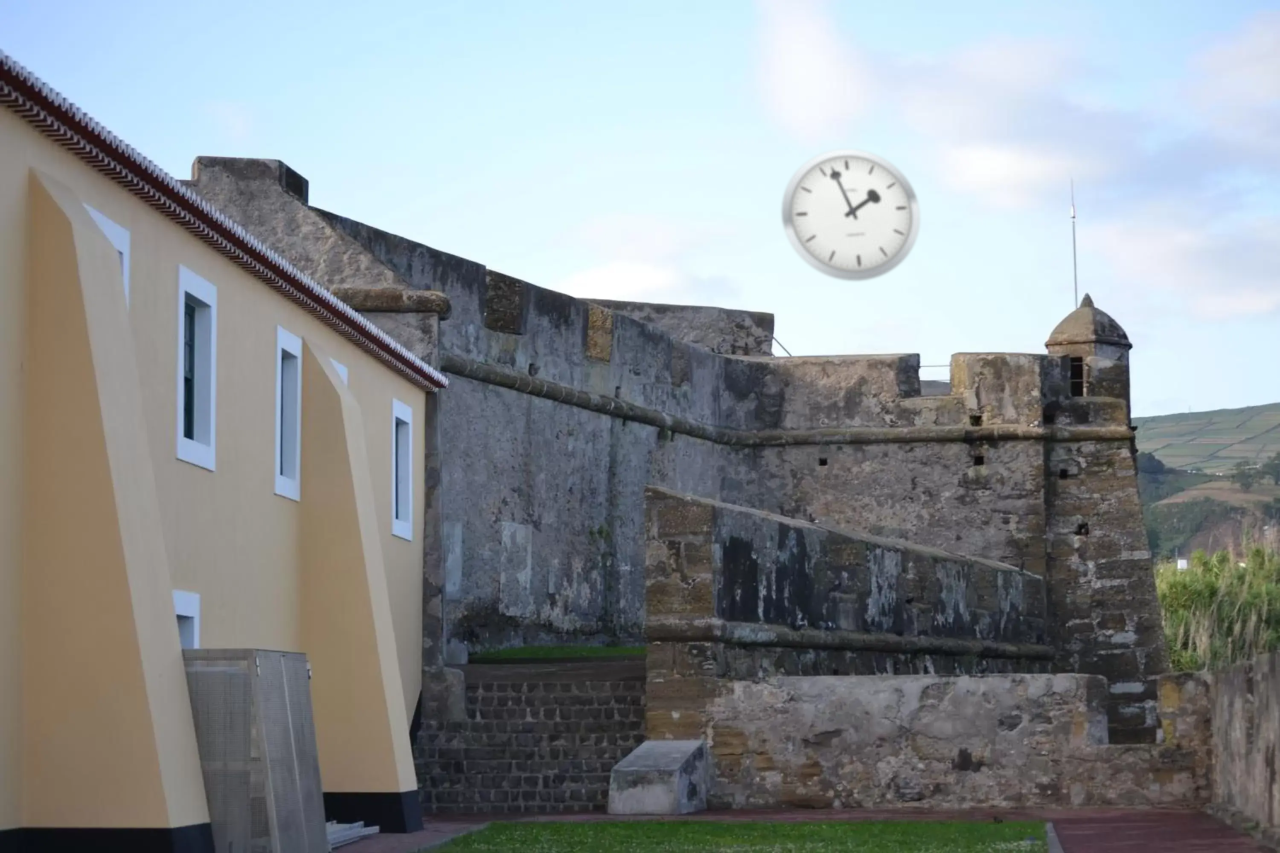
1:57
